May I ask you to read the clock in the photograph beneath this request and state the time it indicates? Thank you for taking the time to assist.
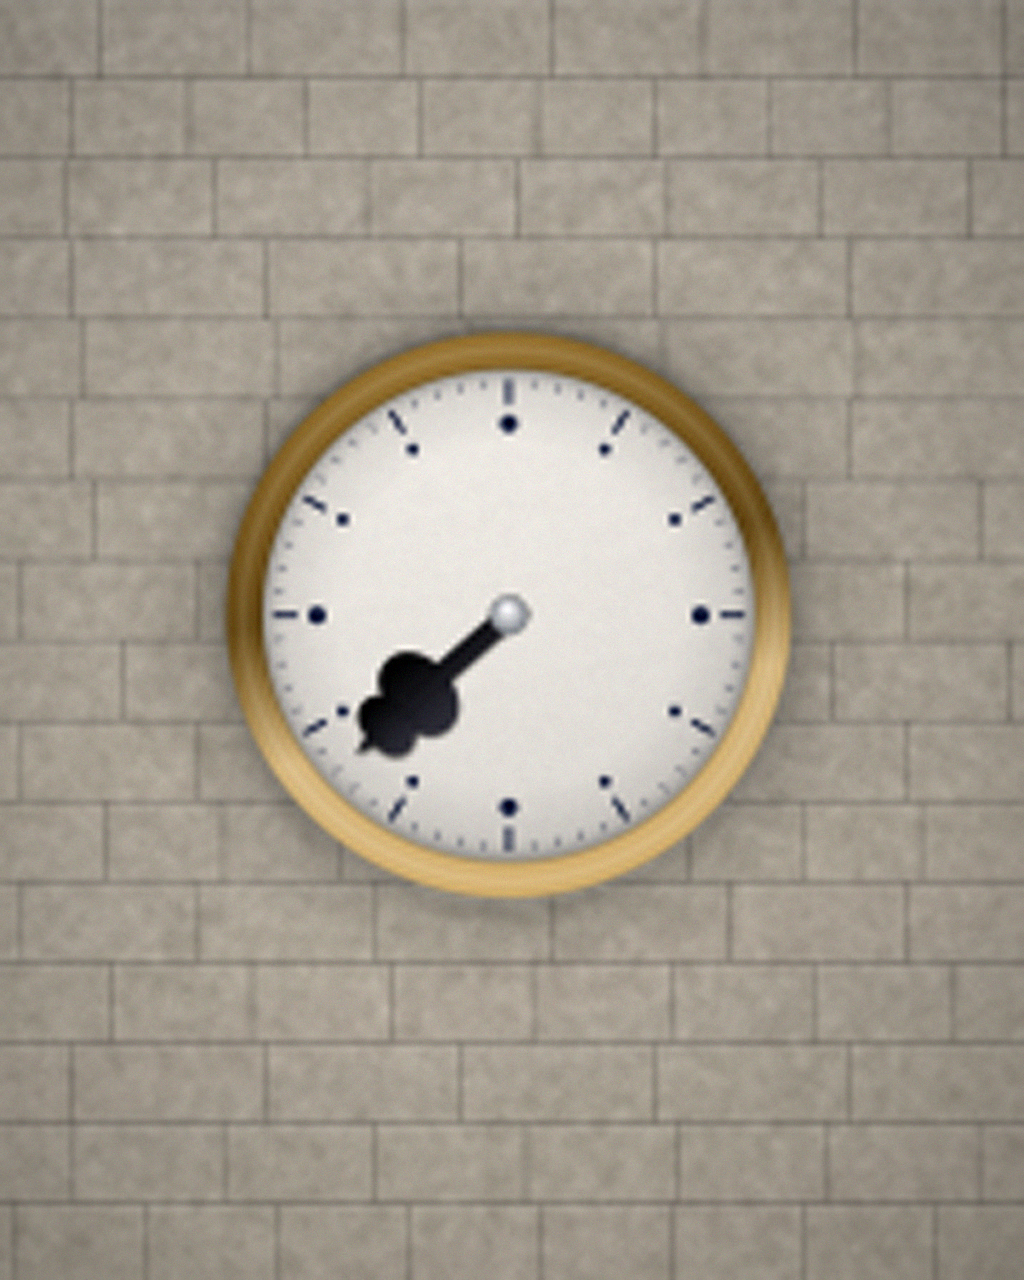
7:38
